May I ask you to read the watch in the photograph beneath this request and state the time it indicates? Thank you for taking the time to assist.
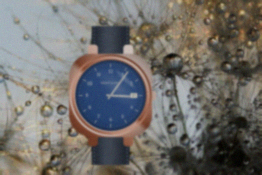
3:06
